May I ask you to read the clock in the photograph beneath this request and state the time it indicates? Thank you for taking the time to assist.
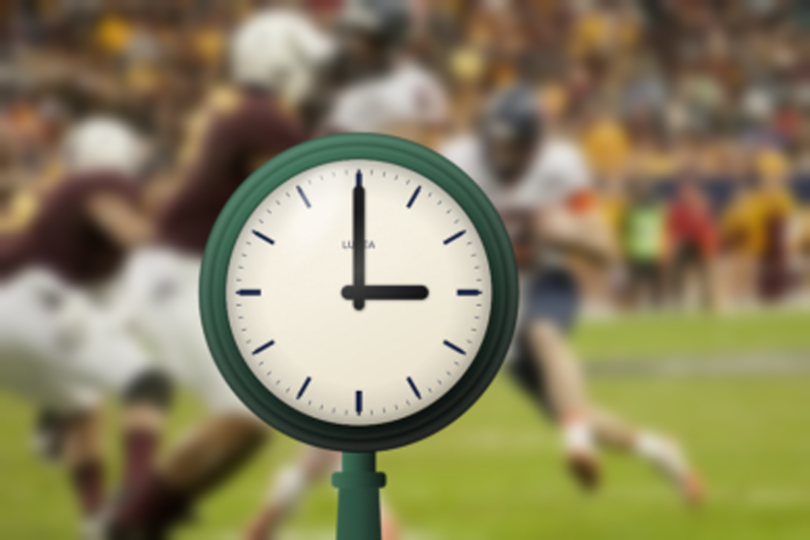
3:00
